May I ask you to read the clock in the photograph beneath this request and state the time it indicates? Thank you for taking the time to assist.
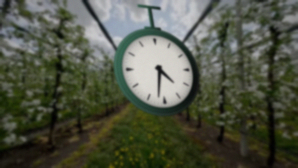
4:32
